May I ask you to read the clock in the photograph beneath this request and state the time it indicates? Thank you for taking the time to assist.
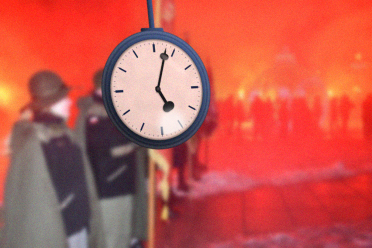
5:03
